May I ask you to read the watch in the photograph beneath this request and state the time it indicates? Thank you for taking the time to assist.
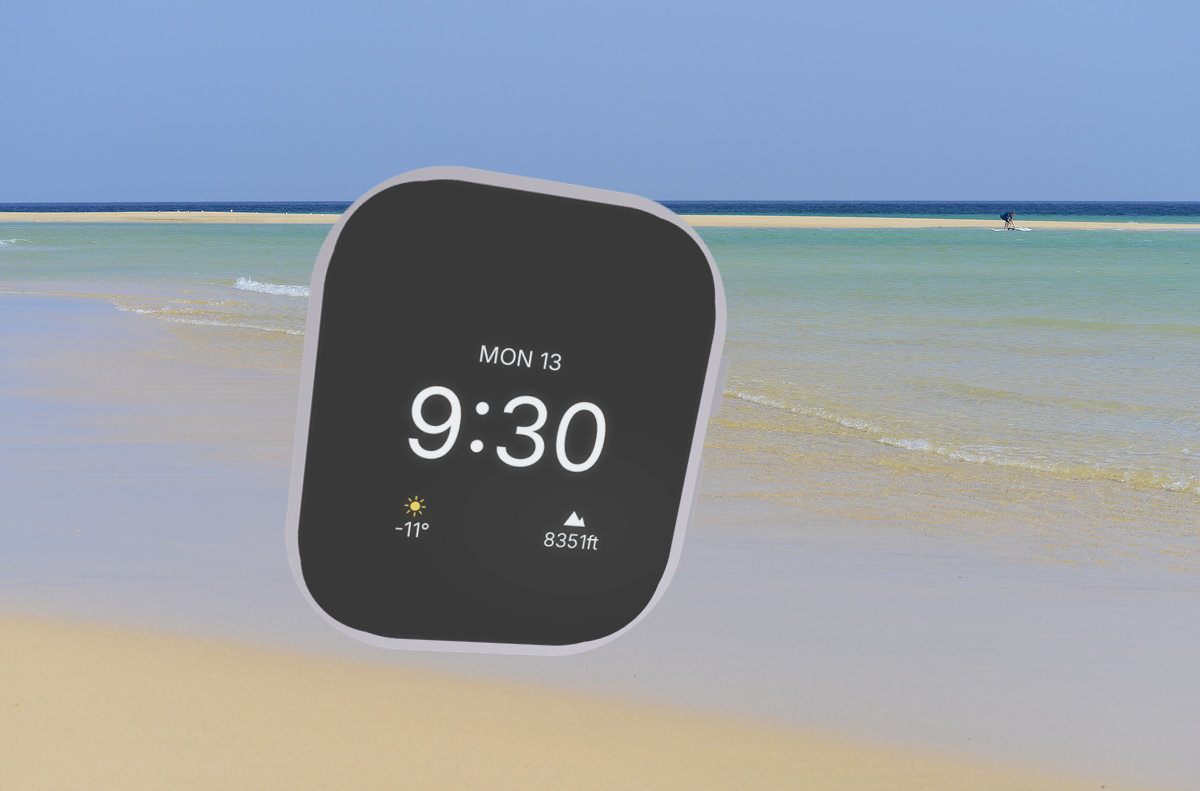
9:30
